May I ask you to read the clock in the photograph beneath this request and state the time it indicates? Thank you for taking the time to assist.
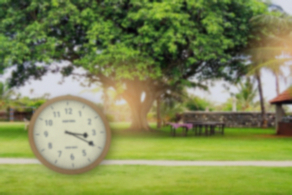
3:20
